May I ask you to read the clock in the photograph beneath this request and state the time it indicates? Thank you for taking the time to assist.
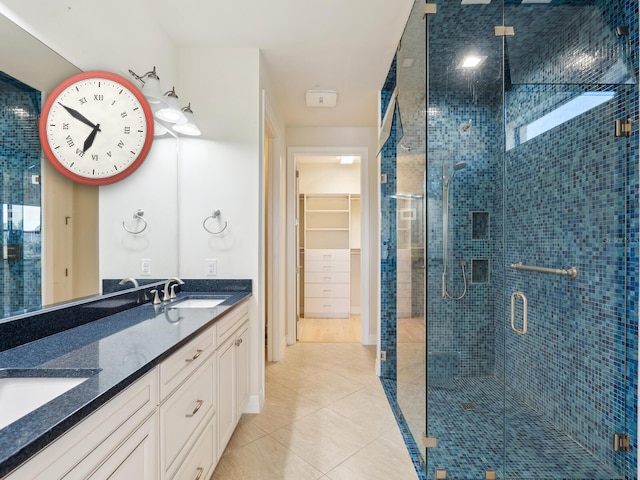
6:50
